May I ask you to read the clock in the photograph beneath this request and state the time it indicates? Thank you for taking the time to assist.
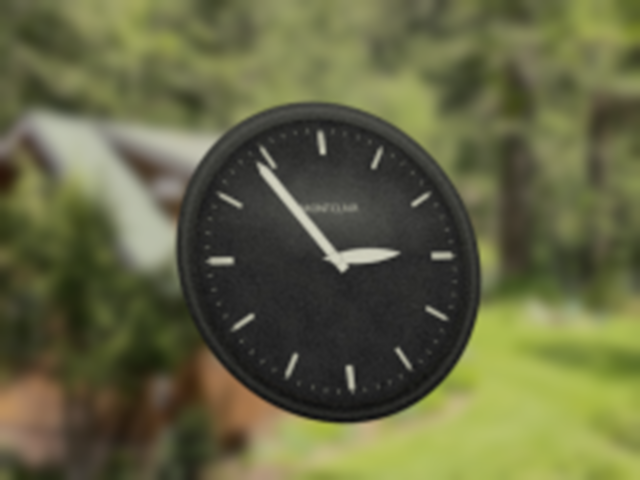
2:54
